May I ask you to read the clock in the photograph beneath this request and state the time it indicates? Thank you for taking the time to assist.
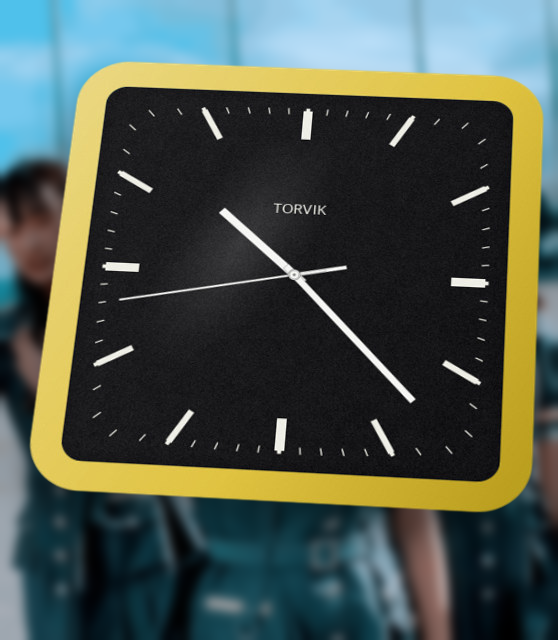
10:22:43
